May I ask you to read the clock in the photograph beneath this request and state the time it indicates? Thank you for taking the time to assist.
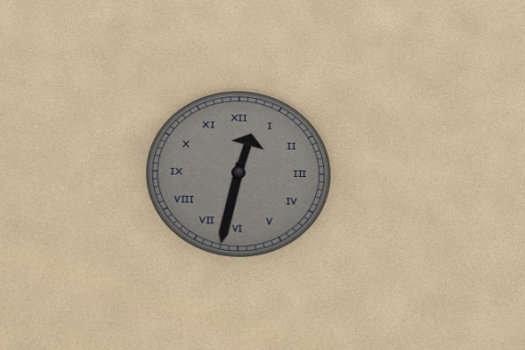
12:32
